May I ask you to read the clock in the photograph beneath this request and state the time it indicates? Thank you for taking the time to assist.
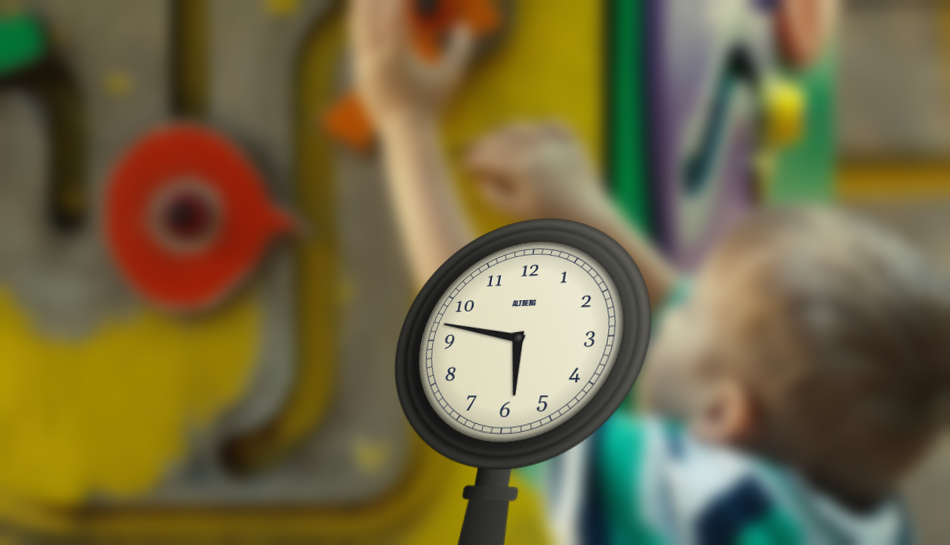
5:47
